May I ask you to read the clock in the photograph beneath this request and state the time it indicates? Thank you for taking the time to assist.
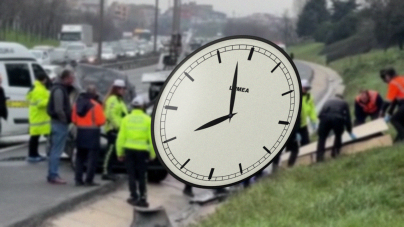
7:58
